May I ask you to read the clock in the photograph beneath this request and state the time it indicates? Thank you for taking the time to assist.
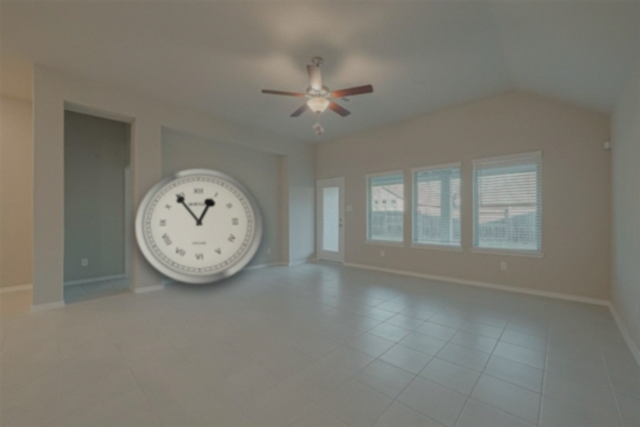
12:54
